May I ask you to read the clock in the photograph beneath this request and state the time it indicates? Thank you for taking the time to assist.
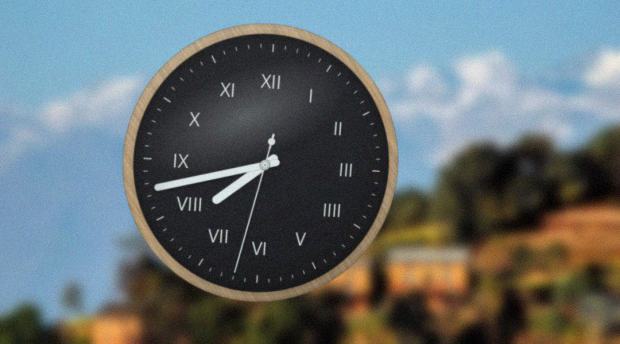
7:42:32
